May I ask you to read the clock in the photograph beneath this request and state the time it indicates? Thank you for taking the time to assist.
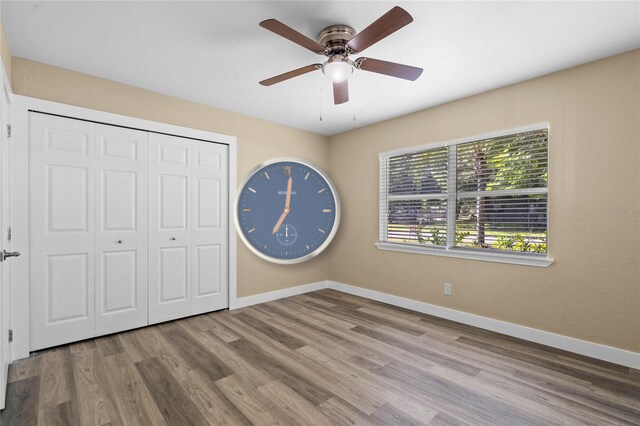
7:01
